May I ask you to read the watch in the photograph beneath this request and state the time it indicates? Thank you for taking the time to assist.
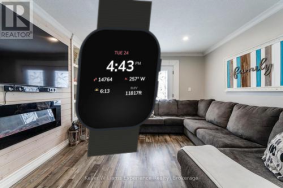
4:43
